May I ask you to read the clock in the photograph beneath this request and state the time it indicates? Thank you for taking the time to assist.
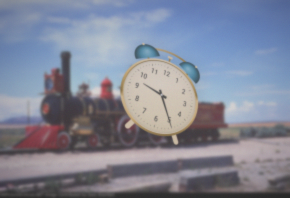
9:25
